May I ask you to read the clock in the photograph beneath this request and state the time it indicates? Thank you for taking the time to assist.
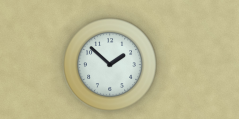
1:52
